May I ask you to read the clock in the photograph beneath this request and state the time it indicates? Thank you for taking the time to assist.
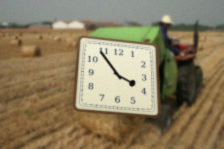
3:54
